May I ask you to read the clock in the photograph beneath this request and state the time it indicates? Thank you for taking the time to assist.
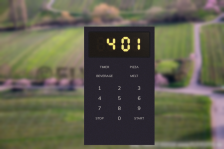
4:01
